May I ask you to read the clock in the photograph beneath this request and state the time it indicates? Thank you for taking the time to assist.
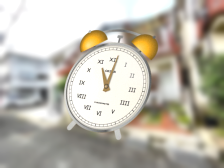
11:01
